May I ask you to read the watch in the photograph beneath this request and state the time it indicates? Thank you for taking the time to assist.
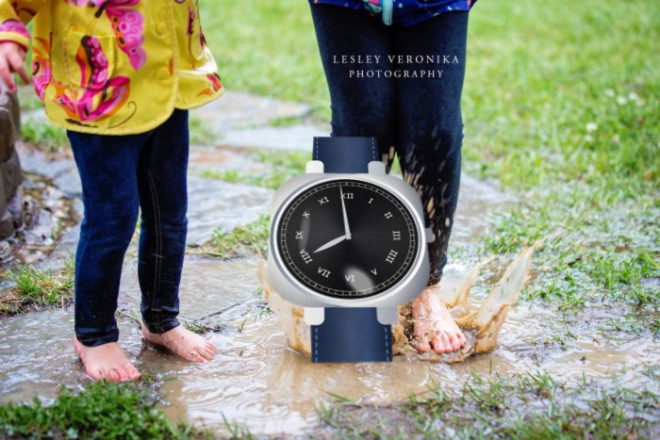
7:59
